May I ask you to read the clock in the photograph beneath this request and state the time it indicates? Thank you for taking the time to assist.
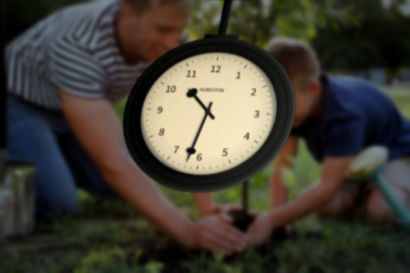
10:32
